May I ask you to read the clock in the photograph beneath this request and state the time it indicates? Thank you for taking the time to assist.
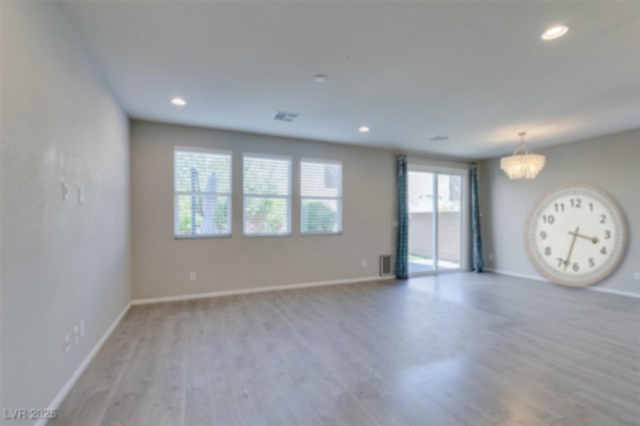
3:33
